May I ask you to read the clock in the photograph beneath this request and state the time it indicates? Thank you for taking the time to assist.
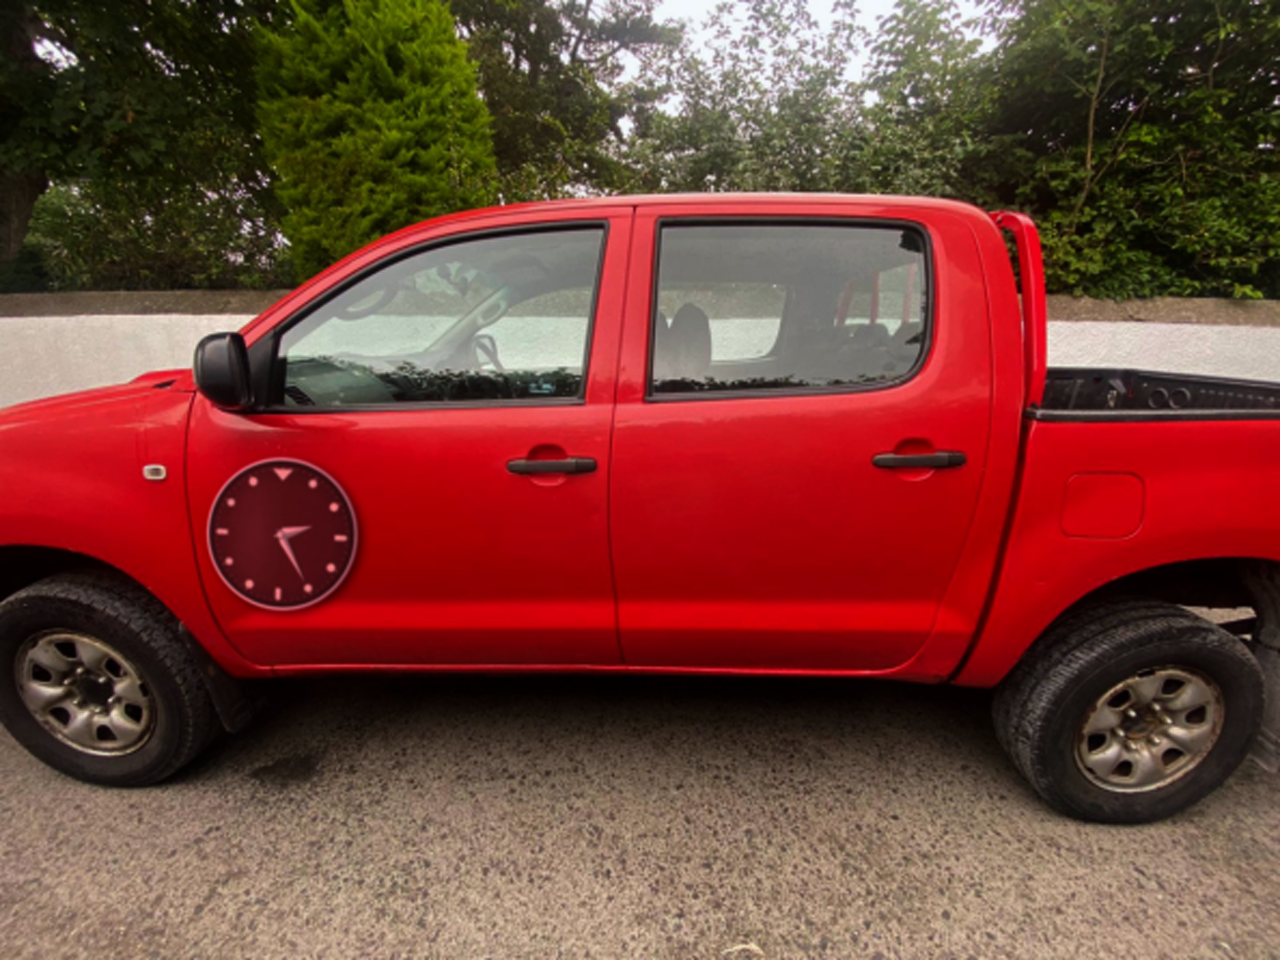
2:25
